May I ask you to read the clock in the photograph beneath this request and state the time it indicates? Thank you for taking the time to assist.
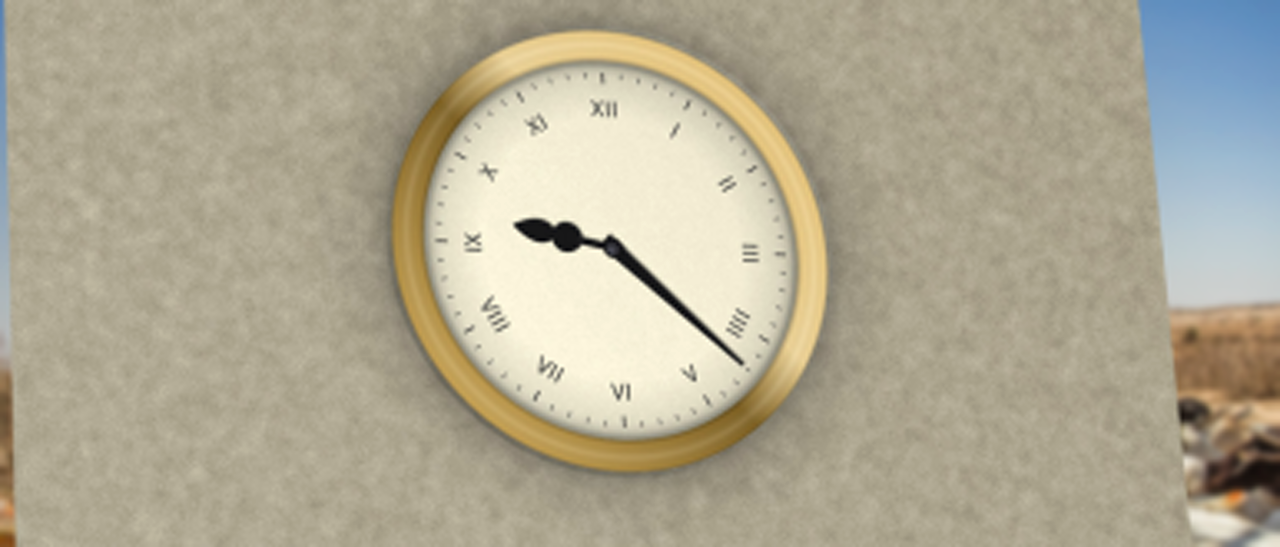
9:22
